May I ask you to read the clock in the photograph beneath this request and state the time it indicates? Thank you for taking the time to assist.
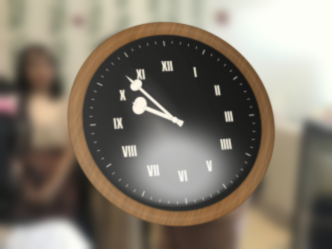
9:53
